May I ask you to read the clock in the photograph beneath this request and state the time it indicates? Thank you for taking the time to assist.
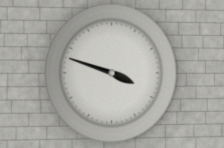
3:48
